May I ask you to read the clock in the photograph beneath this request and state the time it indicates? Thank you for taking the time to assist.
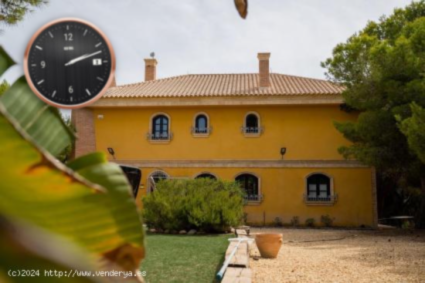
2:12
